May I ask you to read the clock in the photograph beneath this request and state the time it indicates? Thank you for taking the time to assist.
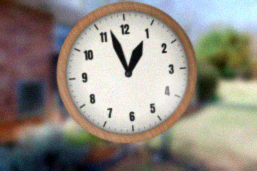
12:57
